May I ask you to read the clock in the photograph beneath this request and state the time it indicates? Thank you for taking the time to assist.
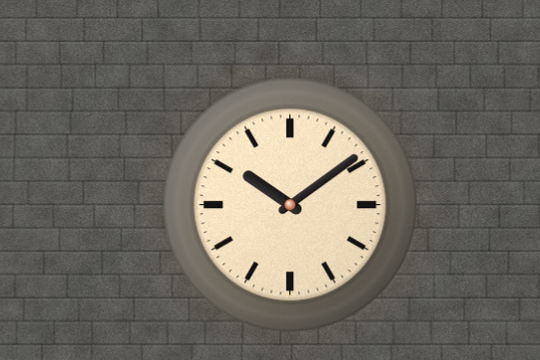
10:09
